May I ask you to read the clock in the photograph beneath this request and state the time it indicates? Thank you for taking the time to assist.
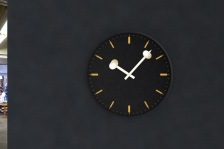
10:07
